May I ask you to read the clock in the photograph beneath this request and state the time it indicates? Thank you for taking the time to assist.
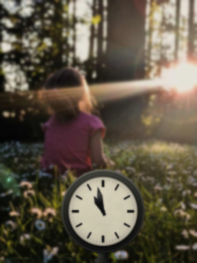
10:58
